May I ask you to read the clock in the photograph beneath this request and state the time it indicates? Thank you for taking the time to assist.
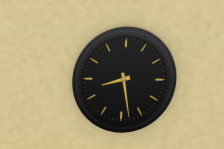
8:28
